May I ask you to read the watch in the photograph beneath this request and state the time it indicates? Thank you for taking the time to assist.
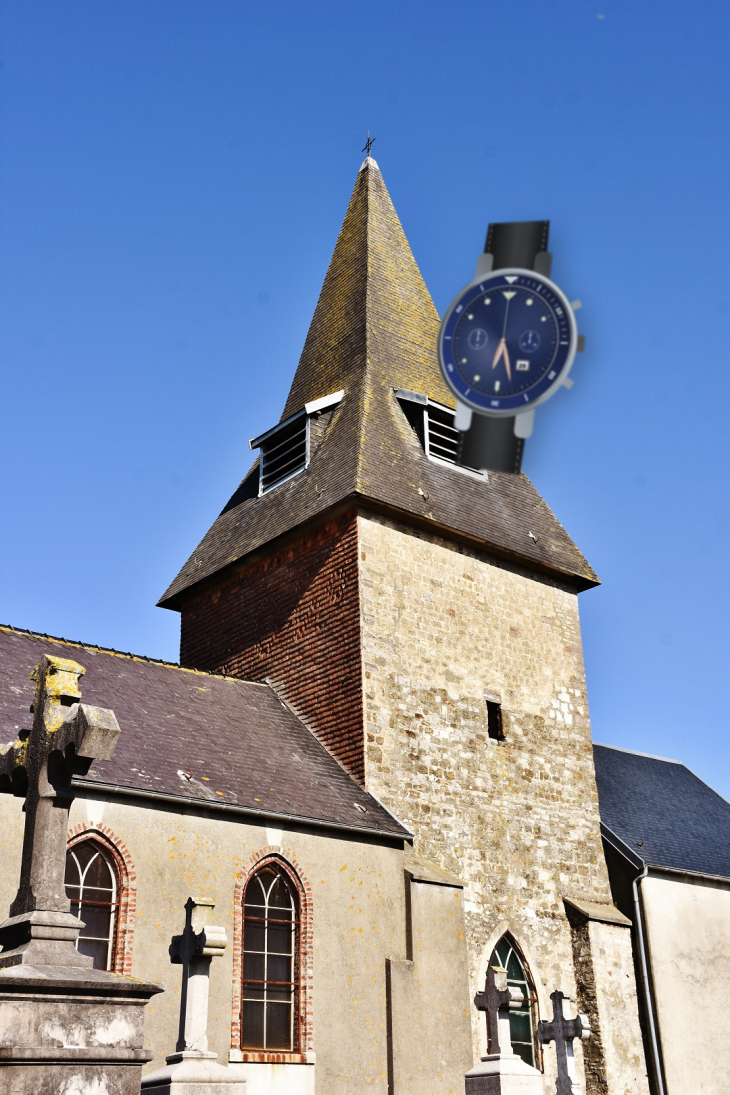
6:27
